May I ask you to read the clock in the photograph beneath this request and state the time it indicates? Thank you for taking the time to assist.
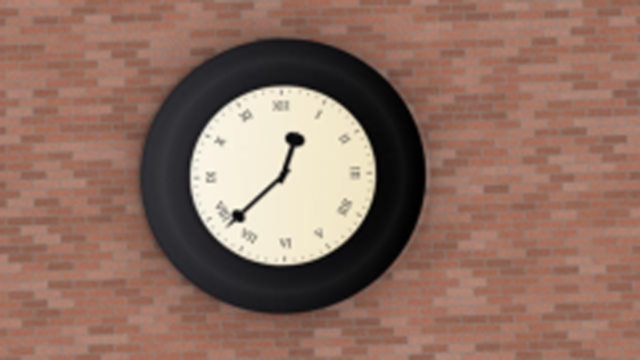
12:38
